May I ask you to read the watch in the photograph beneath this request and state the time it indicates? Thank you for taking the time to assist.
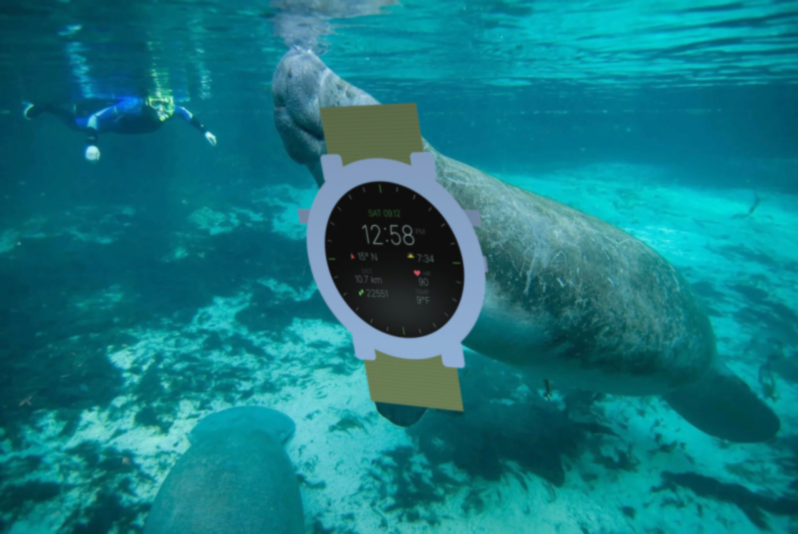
12:58
